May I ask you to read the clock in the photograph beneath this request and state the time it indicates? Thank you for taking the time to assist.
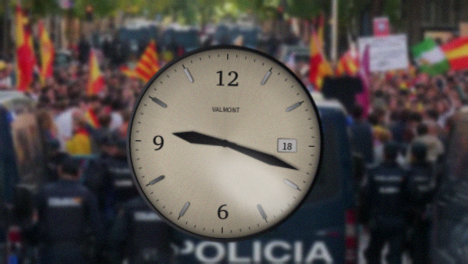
9:18
